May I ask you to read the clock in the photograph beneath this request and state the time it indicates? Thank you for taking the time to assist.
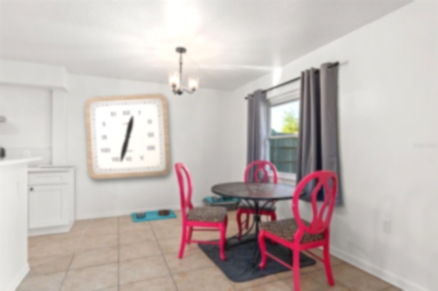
12:33
